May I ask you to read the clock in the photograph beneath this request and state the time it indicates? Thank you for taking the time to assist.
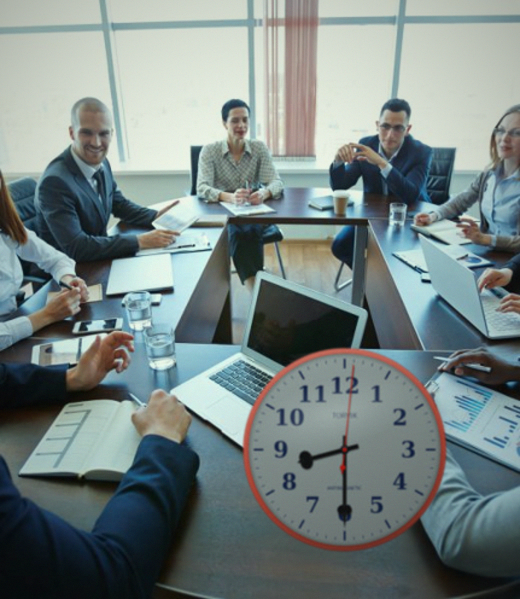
8:30:01
